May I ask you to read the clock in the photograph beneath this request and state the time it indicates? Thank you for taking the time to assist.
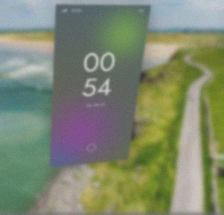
0:54
